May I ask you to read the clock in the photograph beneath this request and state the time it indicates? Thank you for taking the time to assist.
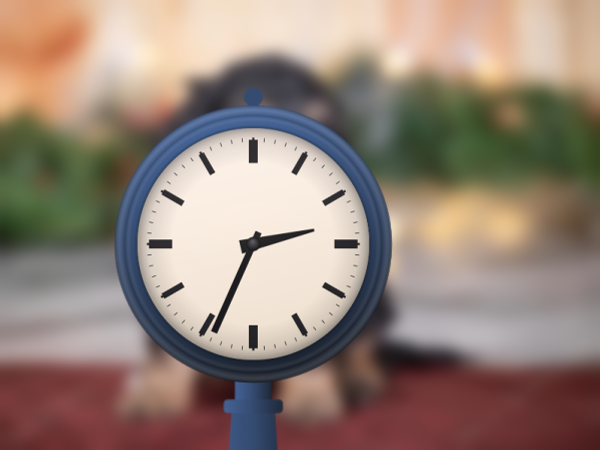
2:34
